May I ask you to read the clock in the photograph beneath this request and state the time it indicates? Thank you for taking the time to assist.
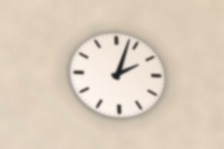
2:03
